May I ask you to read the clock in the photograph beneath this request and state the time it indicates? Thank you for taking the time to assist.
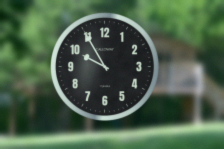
9:55
